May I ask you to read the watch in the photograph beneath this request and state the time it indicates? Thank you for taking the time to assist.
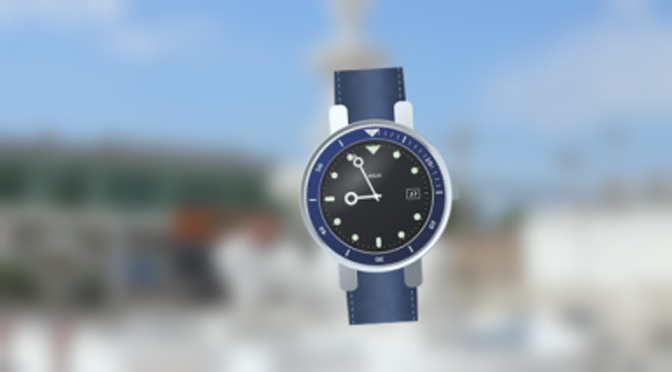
8:56
